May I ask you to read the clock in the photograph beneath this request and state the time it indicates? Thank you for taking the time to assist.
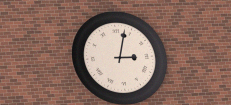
3:03
